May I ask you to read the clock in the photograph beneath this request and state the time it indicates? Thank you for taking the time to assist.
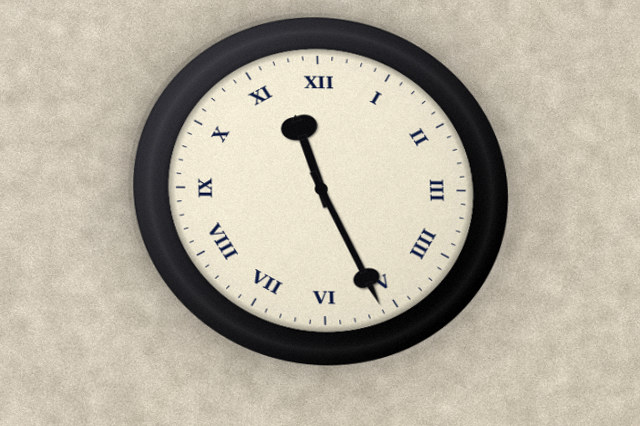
11:26
